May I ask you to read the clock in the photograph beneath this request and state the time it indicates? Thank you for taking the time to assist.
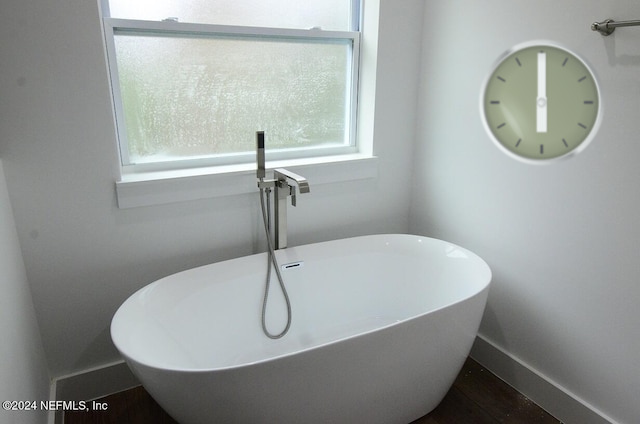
6:00
